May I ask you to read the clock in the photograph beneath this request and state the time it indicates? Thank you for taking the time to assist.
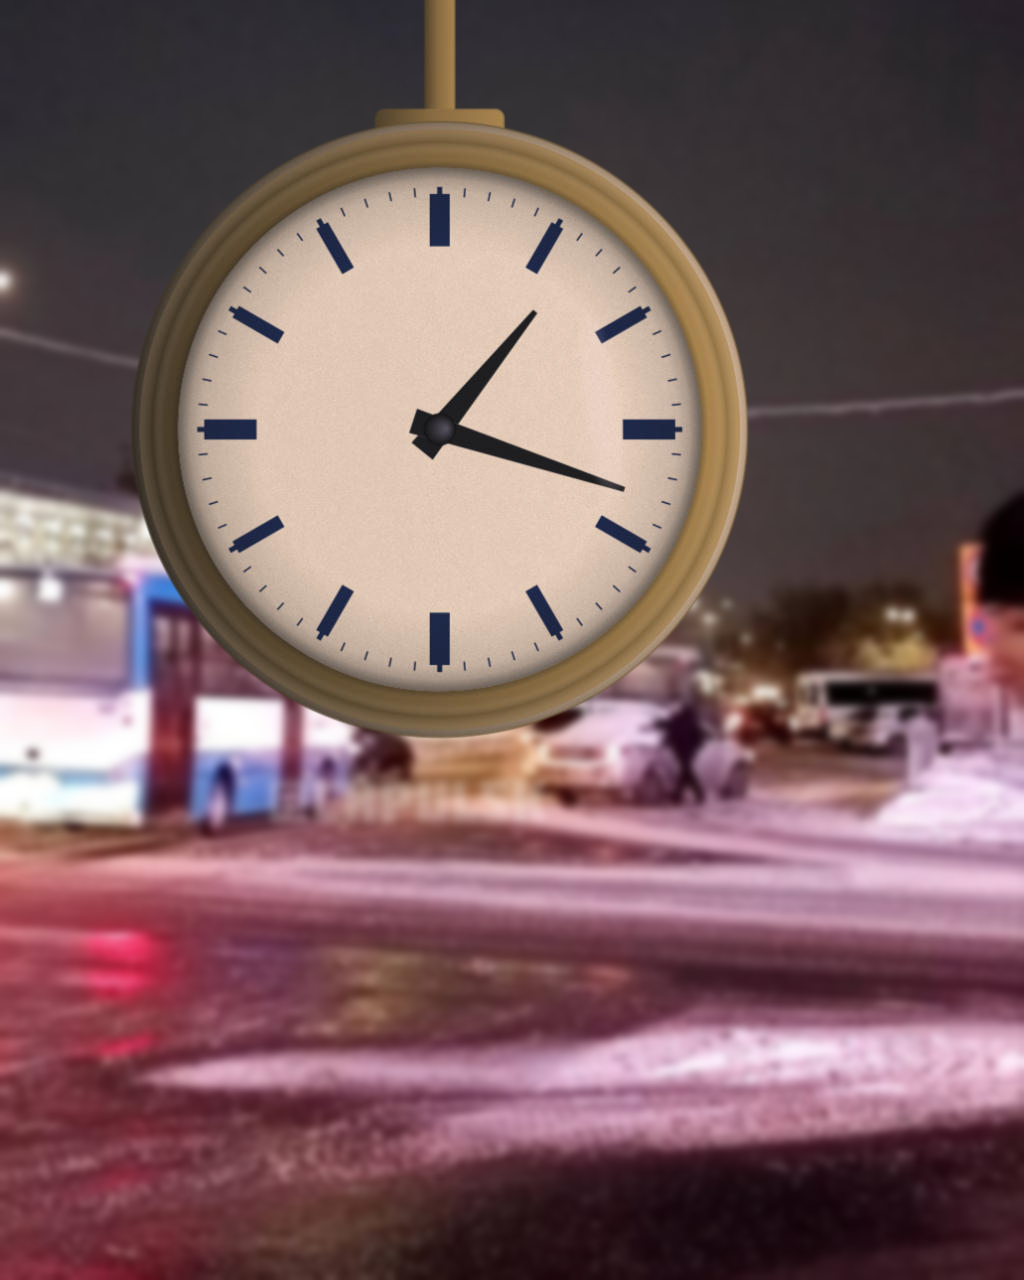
1:18
